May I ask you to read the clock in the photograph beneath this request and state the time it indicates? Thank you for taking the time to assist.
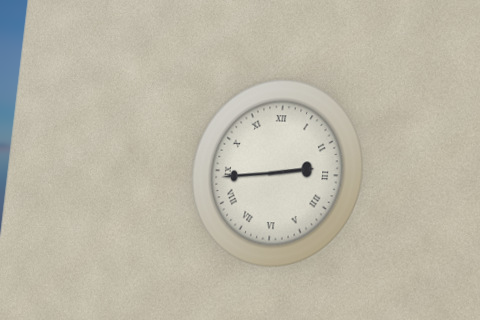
2:44
